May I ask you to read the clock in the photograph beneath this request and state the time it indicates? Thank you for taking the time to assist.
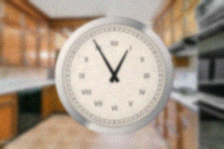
12:55
